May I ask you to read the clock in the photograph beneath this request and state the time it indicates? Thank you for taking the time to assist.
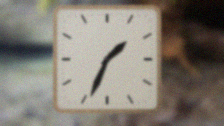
1:34
